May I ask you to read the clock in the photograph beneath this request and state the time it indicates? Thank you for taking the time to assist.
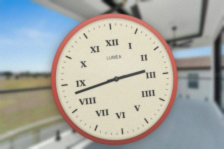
2:43
